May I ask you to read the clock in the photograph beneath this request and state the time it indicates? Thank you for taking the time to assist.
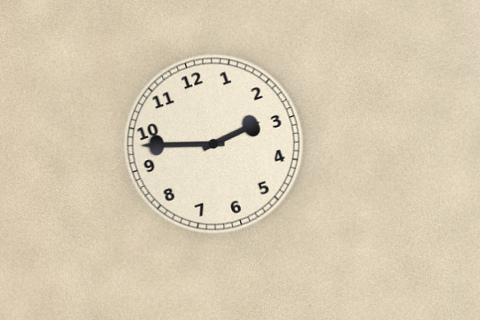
2:48
